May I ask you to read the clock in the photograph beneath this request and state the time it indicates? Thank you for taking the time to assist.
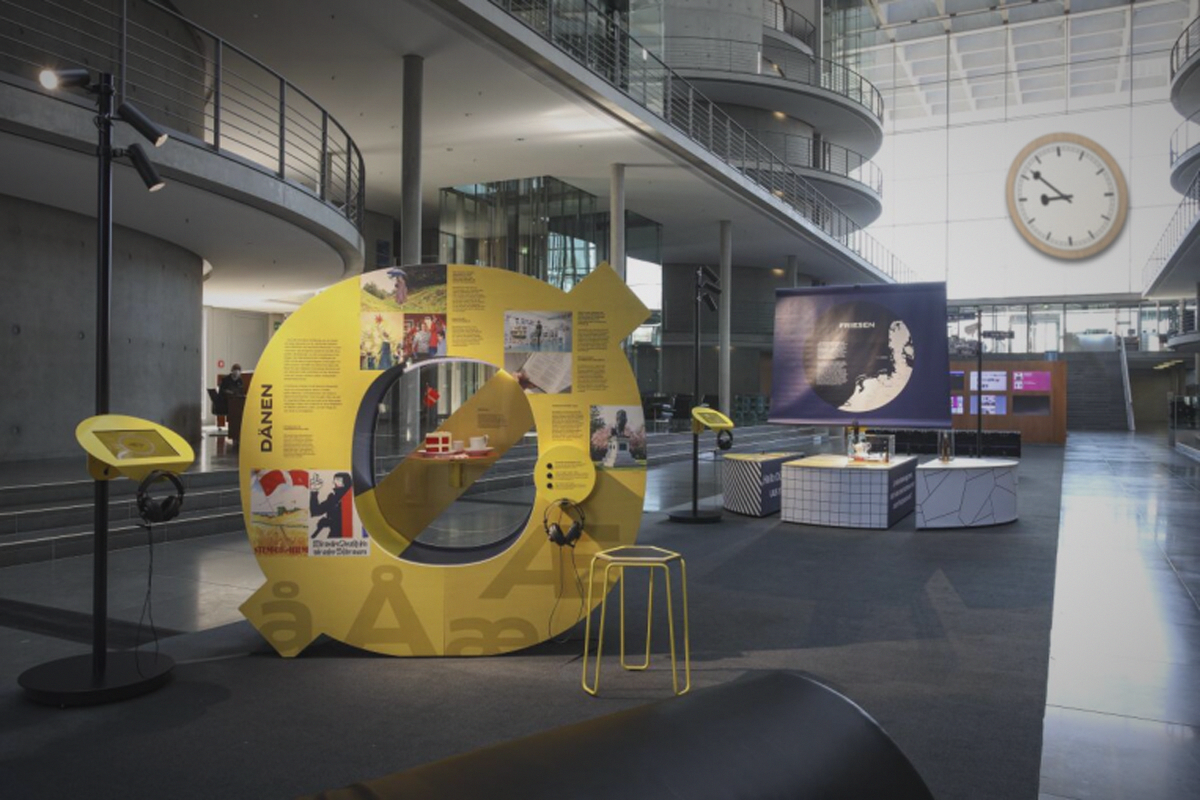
8:52
